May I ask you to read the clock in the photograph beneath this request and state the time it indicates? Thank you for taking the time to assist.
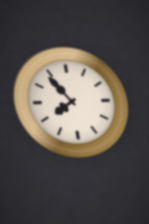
7:54
